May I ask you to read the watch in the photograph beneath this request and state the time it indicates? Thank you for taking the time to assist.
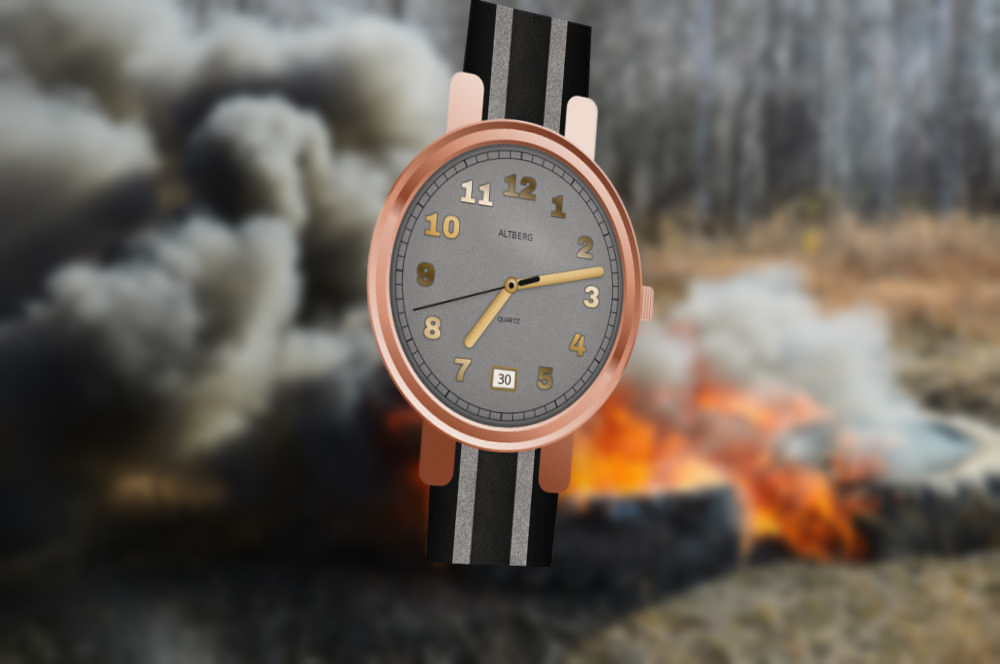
7:12:42
